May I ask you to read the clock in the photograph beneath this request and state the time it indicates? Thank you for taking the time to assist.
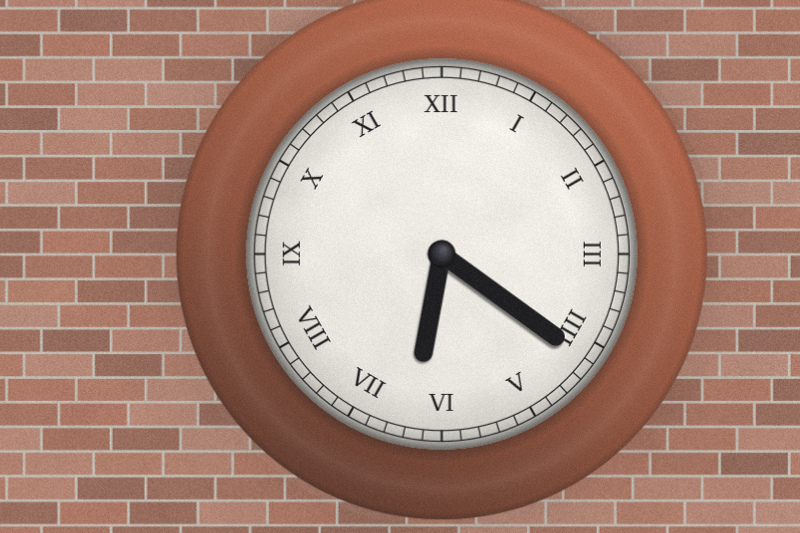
6:21
